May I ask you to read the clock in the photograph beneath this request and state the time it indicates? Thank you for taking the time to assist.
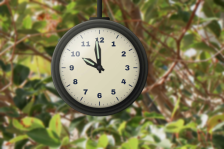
9:59
